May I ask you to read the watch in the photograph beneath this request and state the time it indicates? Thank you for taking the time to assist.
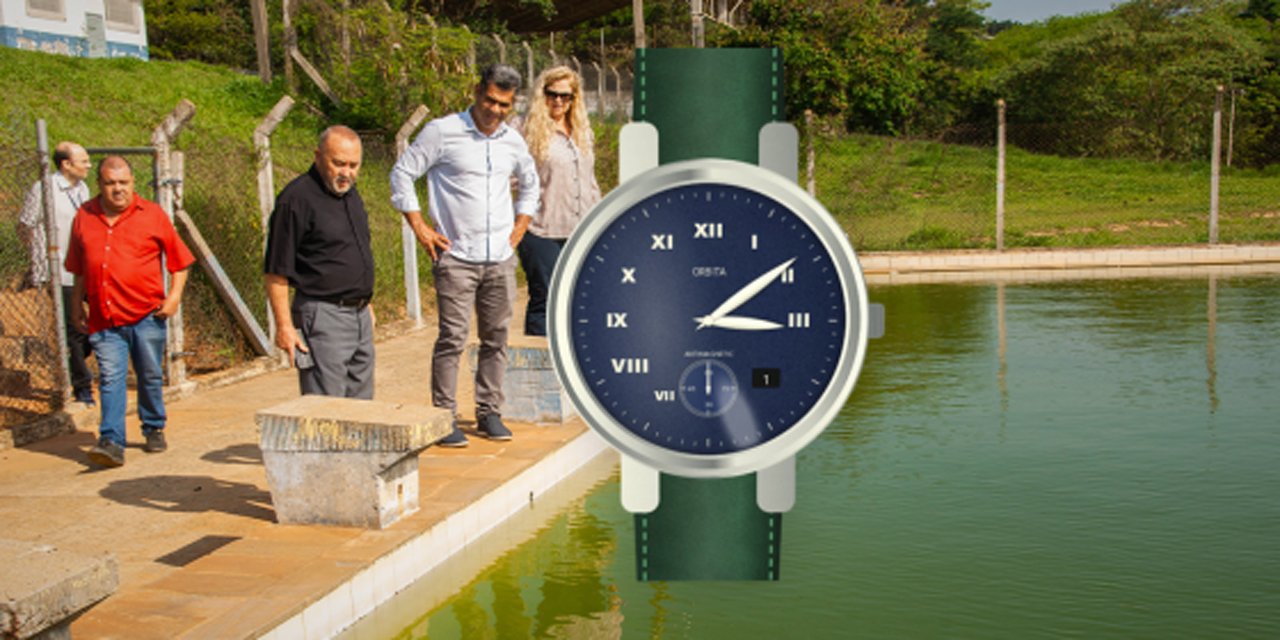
3:09
